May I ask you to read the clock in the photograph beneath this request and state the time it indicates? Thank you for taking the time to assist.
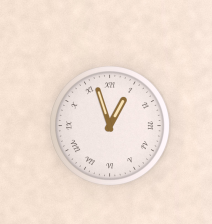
12:57
